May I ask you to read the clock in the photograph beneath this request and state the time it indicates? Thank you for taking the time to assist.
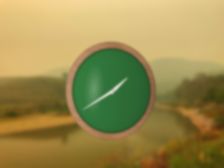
1:40
